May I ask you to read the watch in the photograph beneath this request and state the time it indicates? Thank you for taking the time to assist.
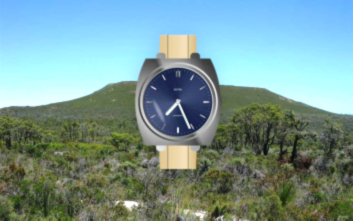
7:26
